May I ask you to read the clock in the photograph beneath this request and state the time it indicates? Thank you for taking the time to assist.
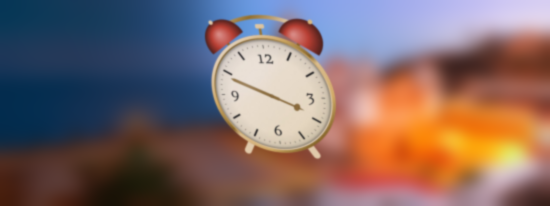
3:49
